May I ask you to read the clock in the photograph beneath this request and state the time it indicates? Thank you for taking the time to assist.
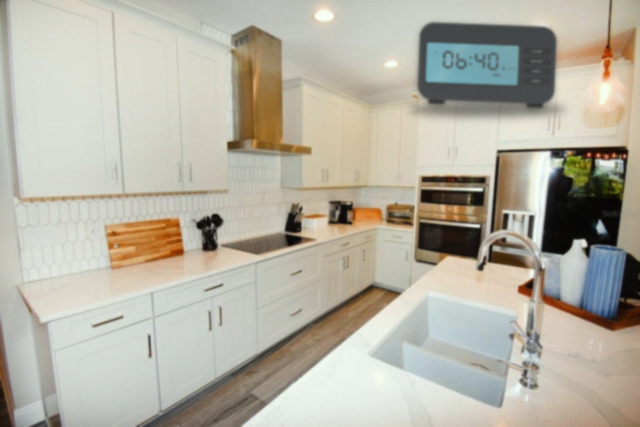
6:40
